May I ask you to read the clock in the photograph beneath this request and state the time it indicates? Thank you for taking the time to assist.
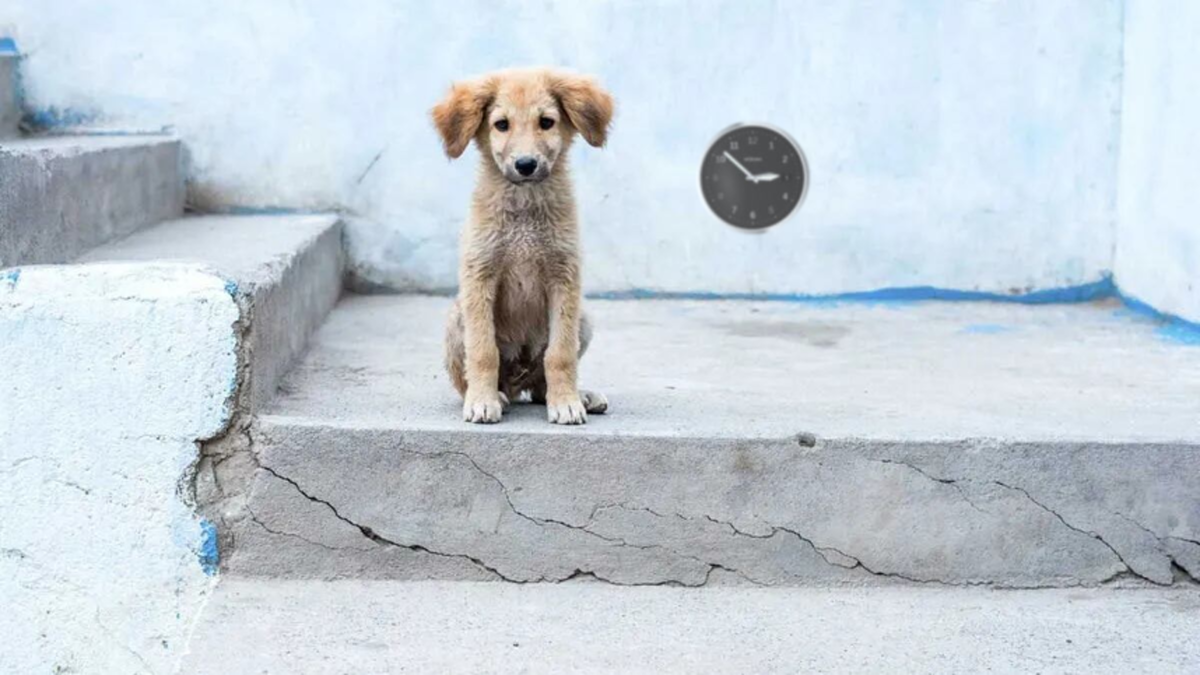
2:52
